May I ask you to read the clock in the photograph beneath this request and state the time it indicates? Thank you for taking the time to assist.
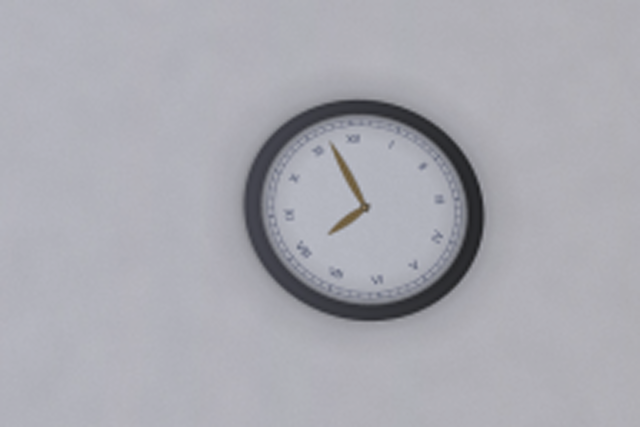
7:57
